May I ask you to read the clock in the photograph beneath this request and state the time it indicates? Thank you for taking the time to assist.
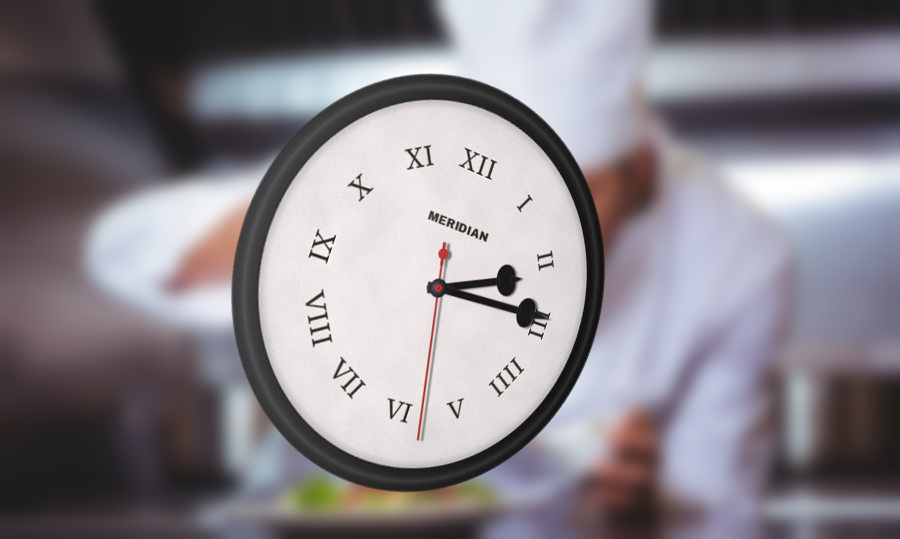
2:14:28
